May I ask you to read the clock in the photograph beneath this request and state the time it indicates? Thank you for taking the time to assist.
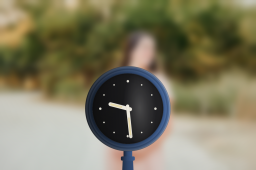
9:29
